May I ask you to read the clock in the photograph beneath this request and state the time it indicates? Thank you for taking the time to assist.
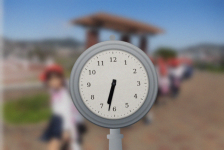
6:32
